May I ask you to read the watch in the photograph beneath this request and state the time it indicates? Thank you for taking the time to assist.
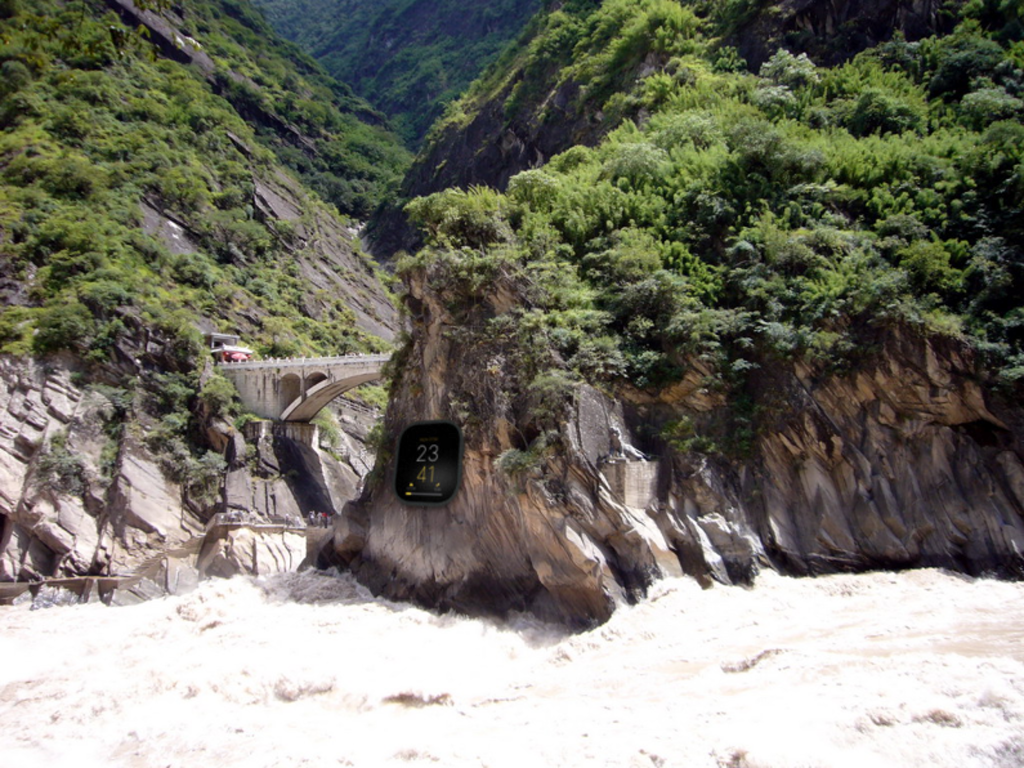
23:41
